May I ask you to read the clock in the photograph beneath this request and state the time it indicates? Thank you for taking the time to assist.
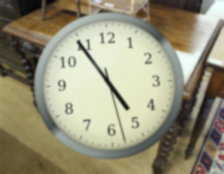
4:54:28
